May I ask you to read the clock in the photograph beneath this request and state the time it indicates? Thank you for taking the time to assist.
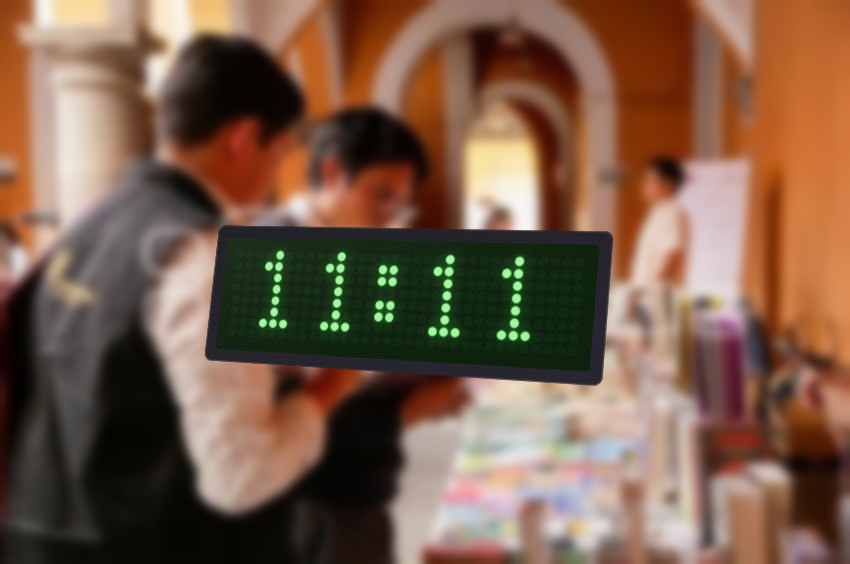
11:11
